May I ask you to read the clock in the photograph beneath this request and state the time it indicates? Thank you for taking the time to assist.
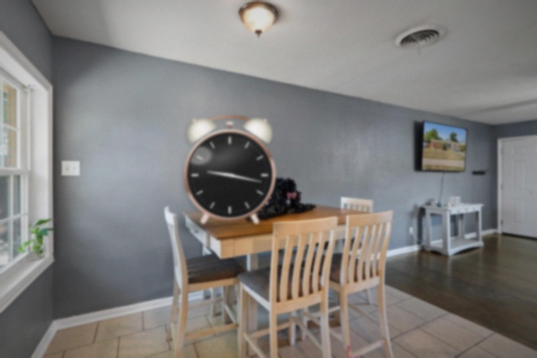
9:17
